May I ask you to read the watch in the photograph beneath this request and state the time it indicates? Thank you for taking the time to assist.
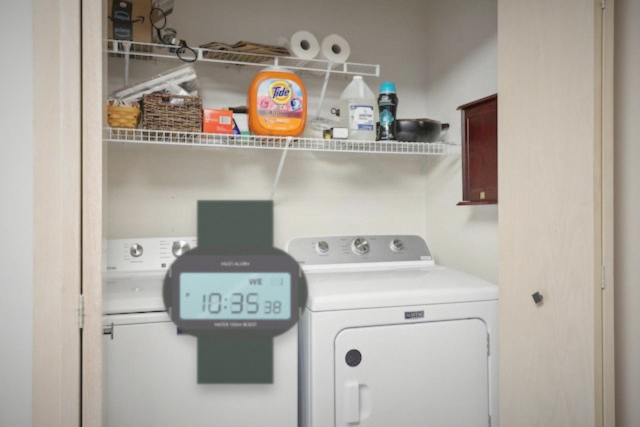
10:35:38
